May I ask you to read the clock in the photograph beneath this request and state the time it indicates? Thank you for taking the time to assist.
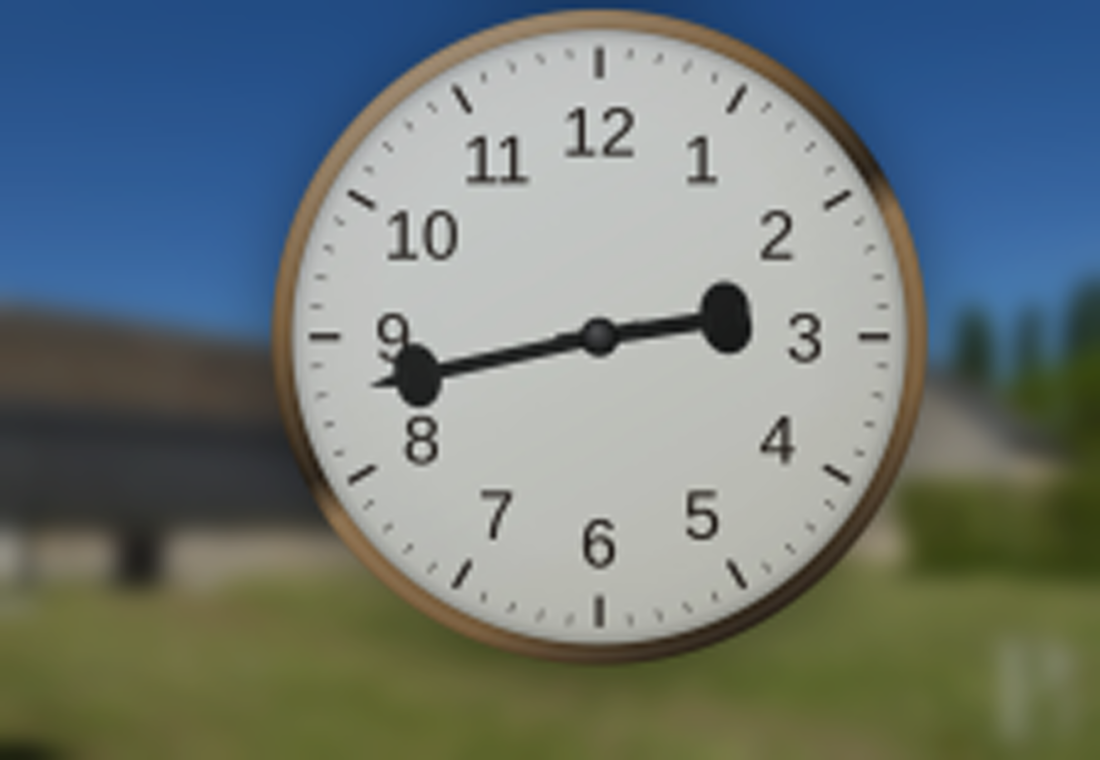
2:43
